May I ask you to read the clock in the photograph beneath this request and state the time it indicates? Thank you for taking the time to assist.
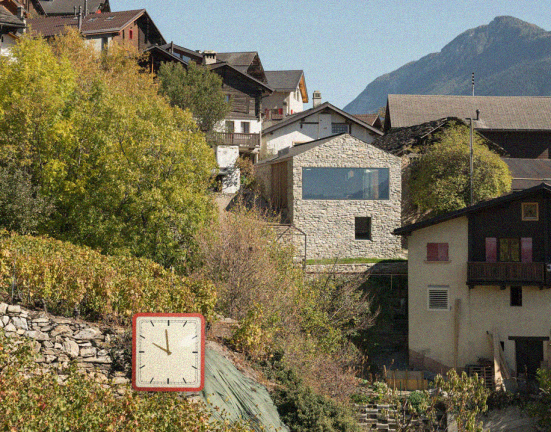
9:59
